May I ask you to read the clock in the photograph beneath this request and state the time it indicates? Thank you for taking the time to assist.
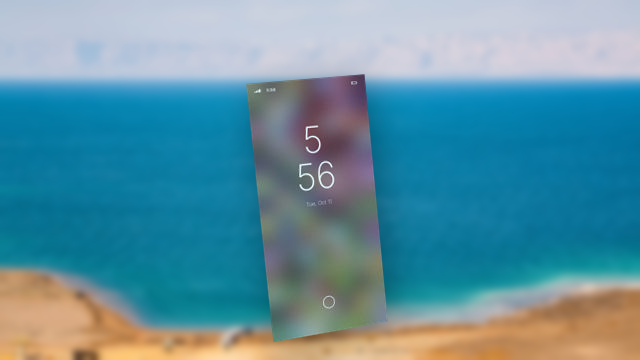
5:56
